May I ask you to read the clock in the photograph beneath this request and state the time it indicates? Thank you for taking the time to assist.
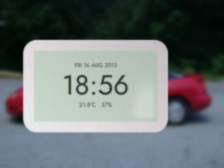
18:56
